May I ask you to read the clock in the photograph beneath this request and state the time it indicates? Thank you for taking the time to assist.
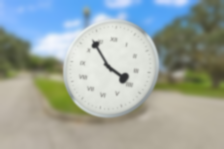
3:53
